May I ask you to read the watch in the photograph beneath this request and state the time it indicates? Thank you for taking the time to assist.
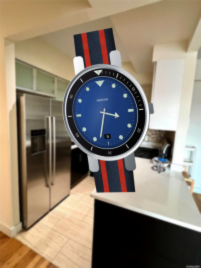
3:33
